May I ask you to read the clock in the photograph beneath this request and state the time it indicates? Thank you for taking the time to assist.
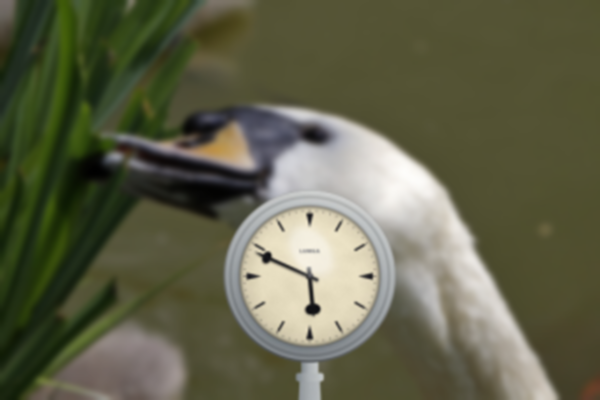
5:49
